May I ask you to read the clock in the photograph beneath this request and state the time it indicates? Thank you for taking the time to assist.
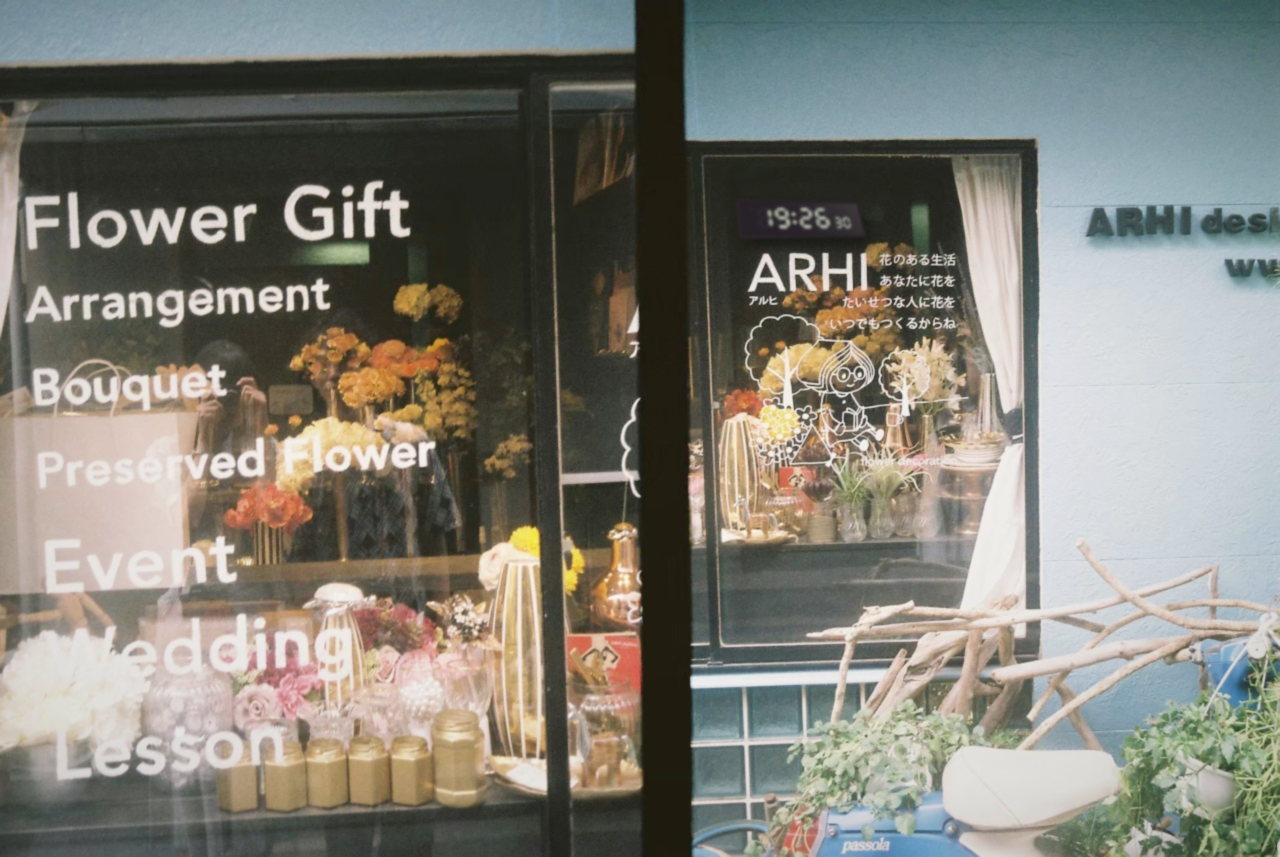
19:26:30
